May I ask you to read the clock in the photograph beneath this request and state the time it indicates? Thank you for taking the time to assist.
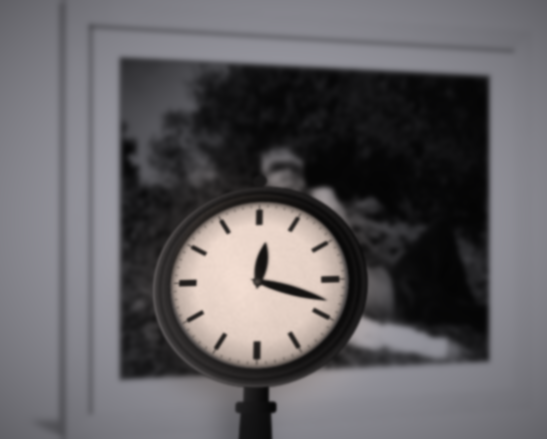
12:18
